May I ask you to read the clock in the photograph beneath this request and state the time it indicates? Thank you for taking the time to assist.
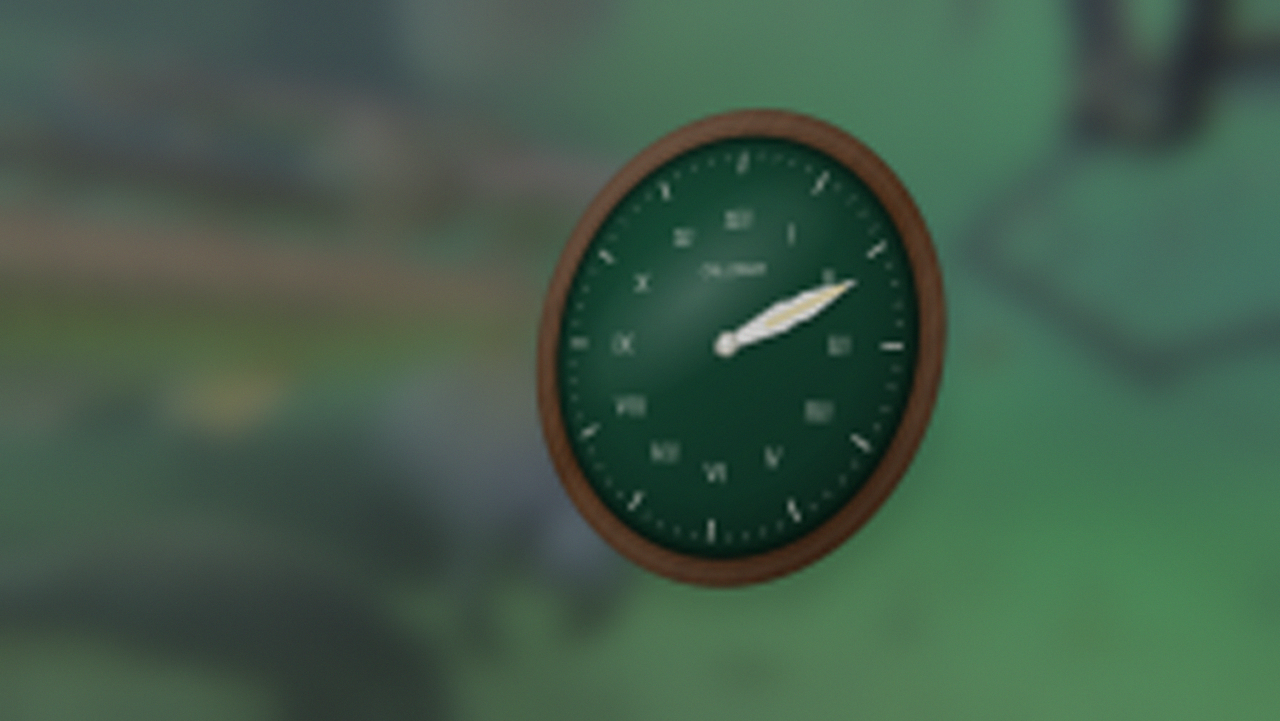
2:11
